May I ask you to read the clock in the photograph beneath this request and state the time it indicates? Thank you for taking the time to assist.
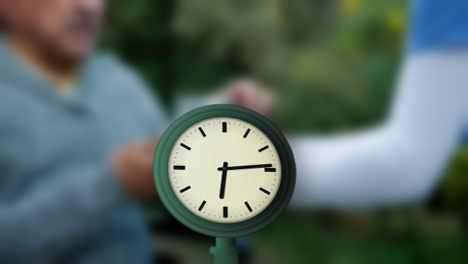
6:14
